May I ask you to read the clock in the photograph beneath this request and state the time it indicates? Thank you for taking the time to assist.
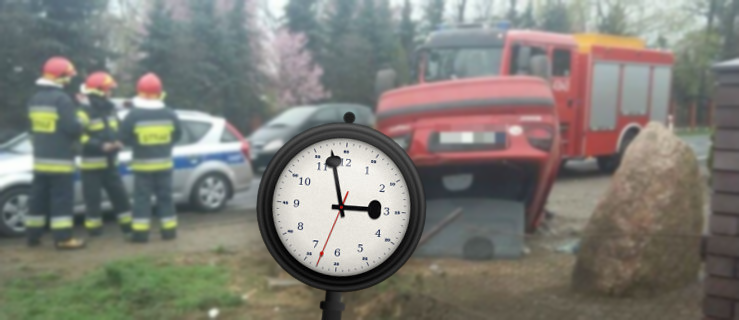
2:57:33
